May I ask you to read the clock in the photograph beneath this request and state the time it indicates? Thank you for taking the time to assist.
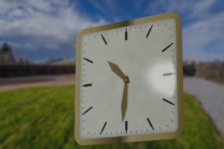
10:31
